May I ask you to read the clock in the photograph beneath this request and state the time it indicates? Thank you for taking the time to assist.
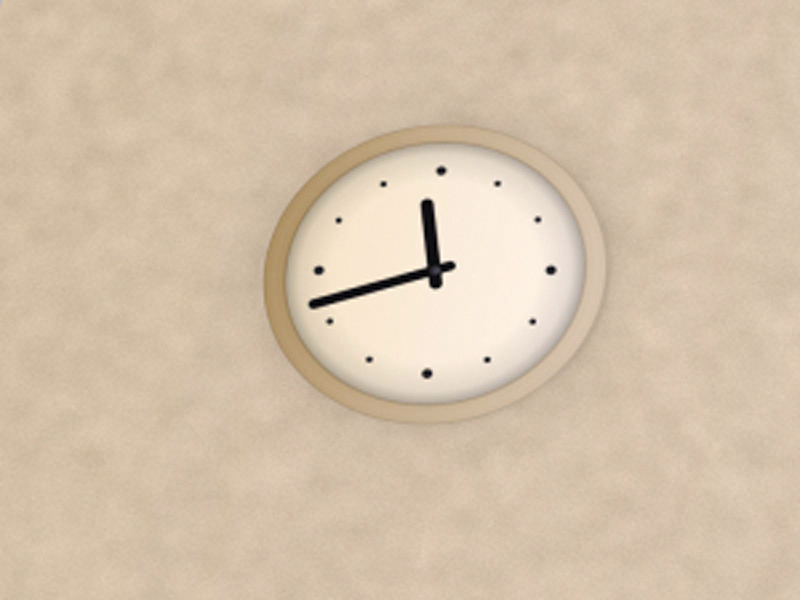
11:42
